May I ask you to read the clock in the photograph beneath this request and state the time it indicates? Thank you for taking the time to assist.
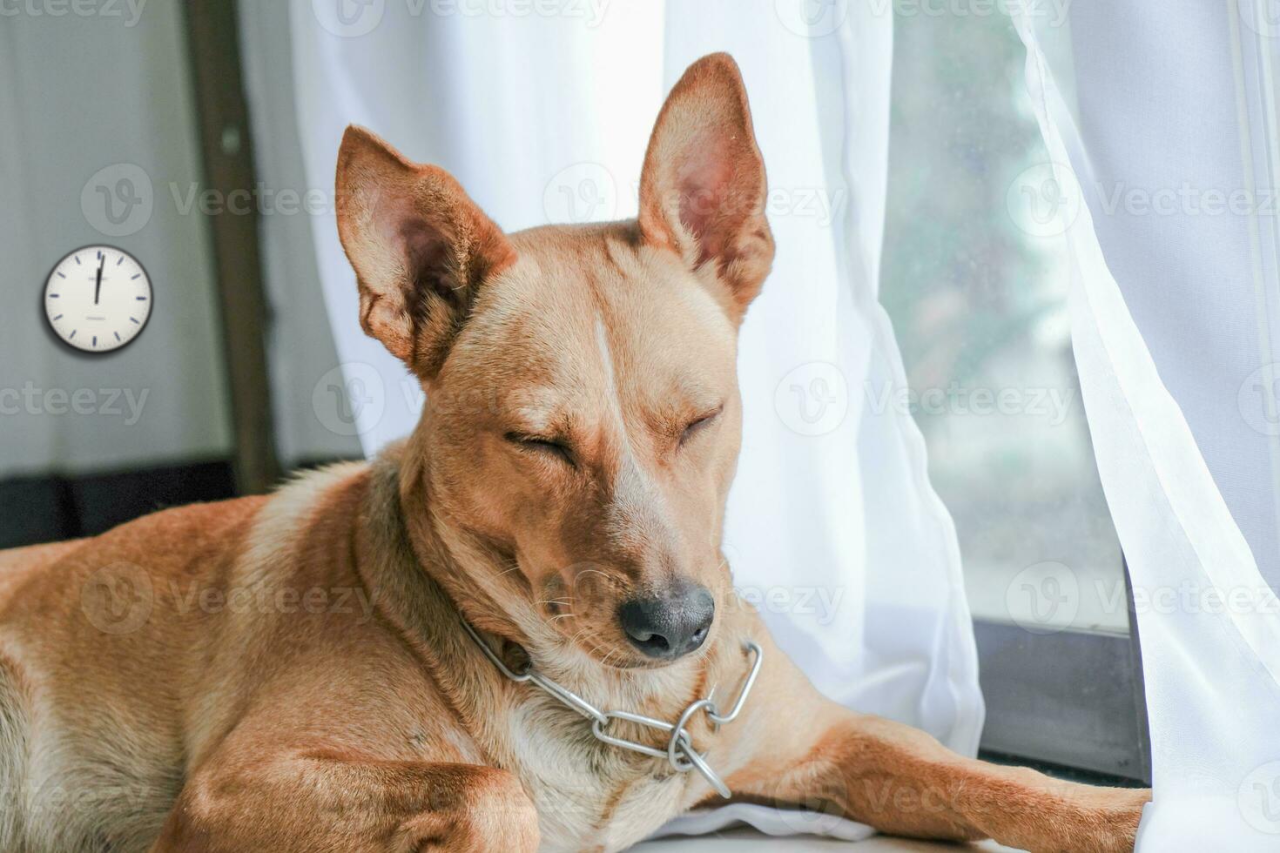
12:01
